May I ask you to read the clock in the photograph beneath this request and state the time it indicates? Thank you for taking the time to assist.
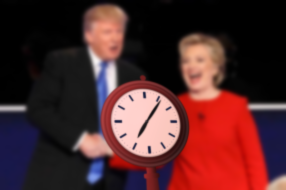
7:06
